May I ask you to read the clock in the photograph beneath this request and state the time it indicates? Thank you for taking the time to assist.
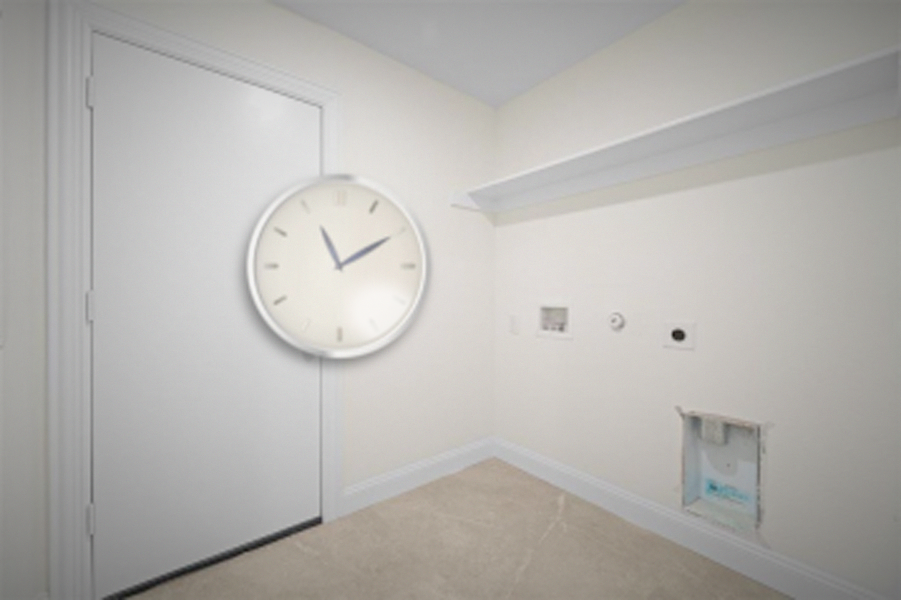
11:10
